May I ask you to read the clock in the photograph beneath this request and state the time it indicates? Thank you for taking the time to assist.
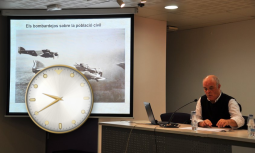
9:40
